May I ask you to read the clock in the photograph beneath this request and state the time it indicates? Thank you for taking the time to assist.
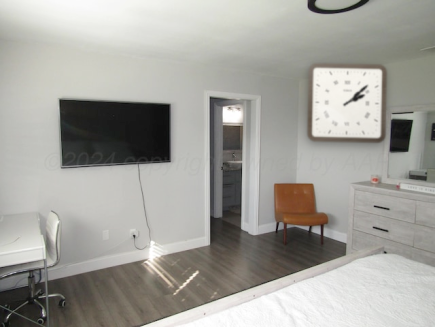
2:08
